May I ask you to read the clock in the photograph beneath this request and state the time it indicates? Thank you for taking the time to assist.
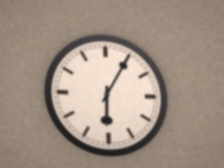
6:05
